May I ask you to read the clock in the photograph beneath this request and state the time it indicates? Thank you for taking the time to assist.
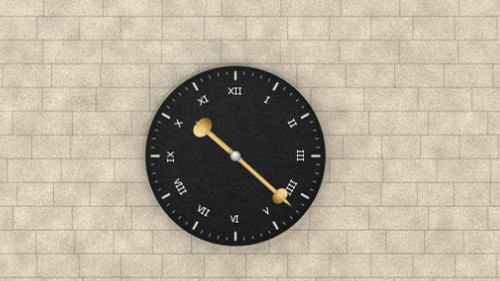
10:22
